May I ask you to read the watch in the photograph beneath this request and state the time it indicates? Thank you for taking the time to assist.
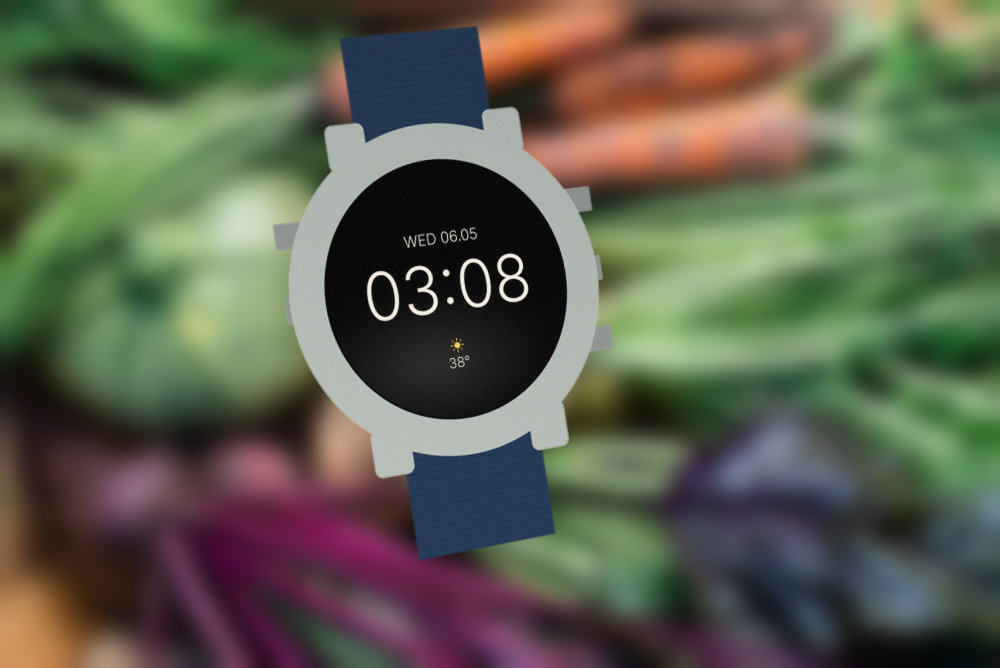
3:08
